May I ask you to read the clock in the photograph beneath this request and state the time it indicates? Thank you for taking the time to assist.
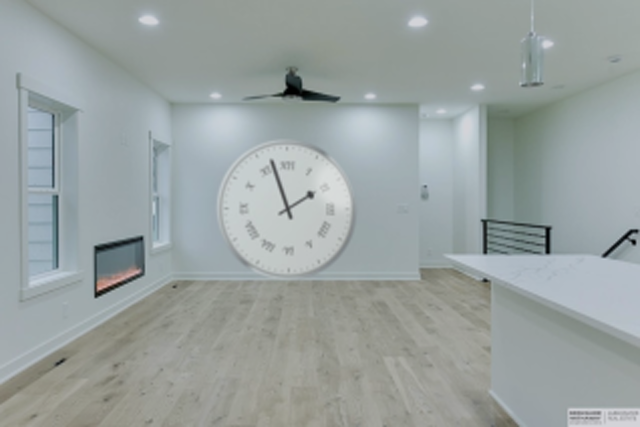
1:57
